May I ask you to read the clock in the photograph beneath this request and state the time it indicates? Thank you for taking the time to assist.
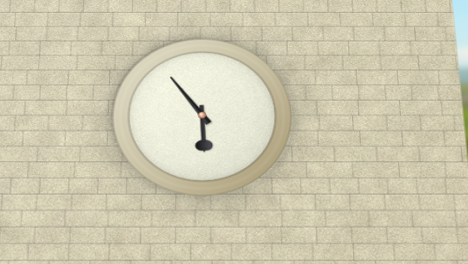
5:54
